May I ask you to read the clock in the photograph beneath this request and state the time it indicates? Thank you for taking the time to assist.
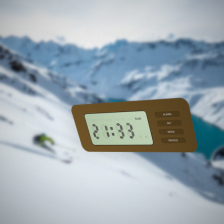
21:33
